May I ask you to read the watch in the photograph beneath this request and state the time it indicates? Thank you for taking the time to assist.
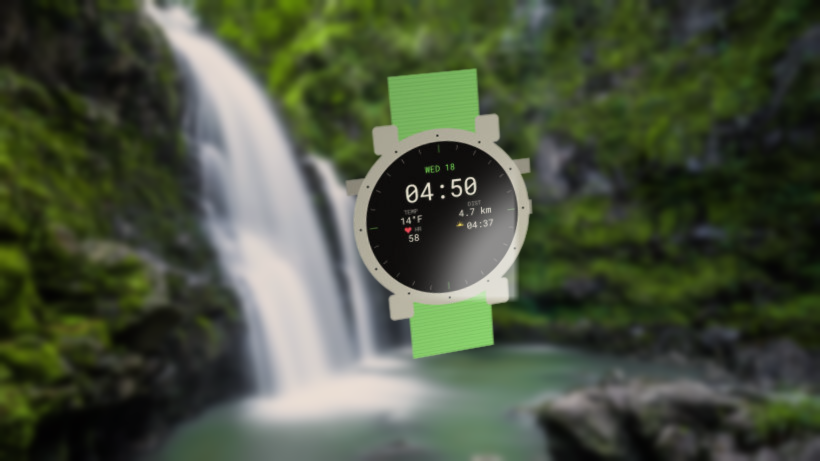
4:50
